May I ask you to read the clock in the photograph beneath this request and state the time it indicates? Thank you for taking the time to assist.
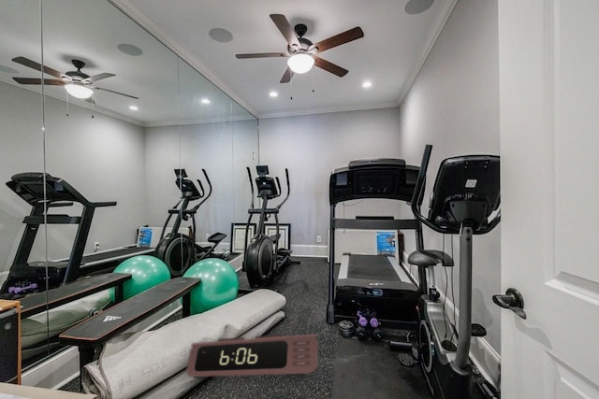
6:06
